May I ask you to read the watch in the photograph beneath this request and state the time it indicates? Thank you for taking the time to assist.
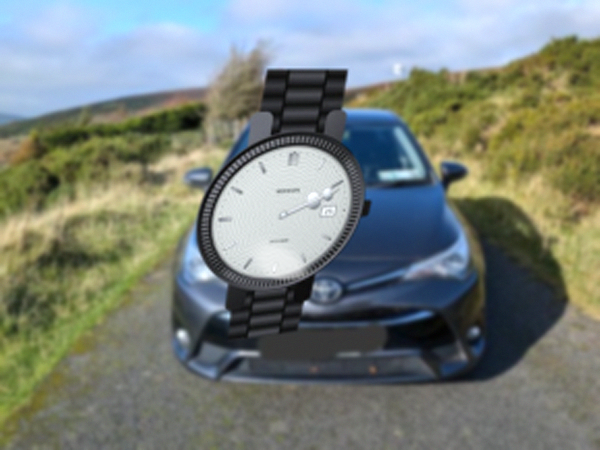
2:11
